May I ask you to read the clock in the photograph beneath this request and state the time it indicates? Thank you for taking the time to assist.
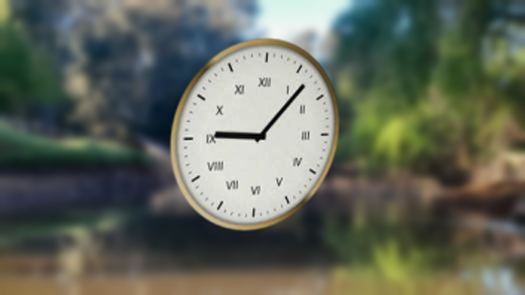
9:07
